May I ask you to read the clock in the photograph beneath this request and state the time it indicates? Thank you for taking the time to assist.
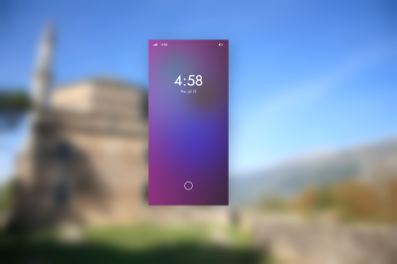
4:58
